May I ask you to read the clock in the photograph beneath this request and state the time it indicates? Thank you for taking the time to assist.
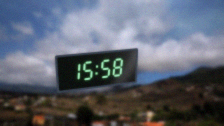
15:58
